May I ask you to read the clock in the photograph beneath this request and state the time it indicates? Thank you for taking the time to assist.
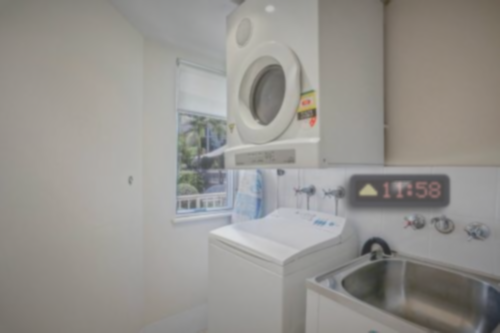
11:58
